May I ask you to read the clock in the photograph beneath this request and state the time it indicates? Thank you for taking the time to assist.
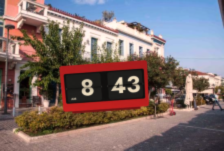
8:43
